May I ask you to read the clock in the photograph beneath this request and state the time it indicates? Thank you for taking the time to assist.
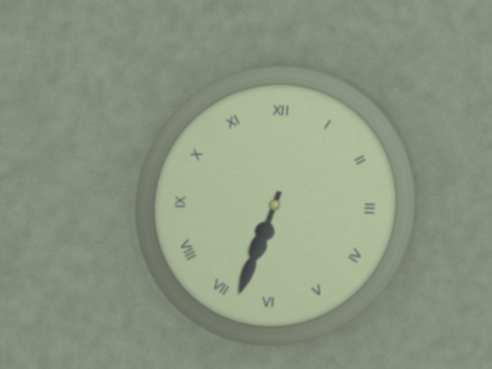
6:33
